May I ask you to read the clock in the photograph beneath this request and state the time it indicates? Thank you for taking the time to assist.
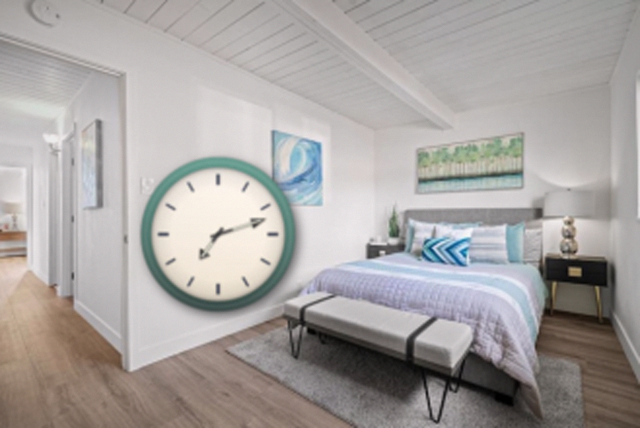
7:12
